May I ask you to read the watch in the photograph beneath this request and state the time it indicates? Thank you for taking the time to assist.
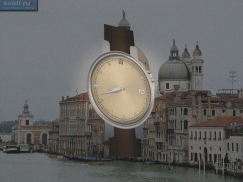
8:42
